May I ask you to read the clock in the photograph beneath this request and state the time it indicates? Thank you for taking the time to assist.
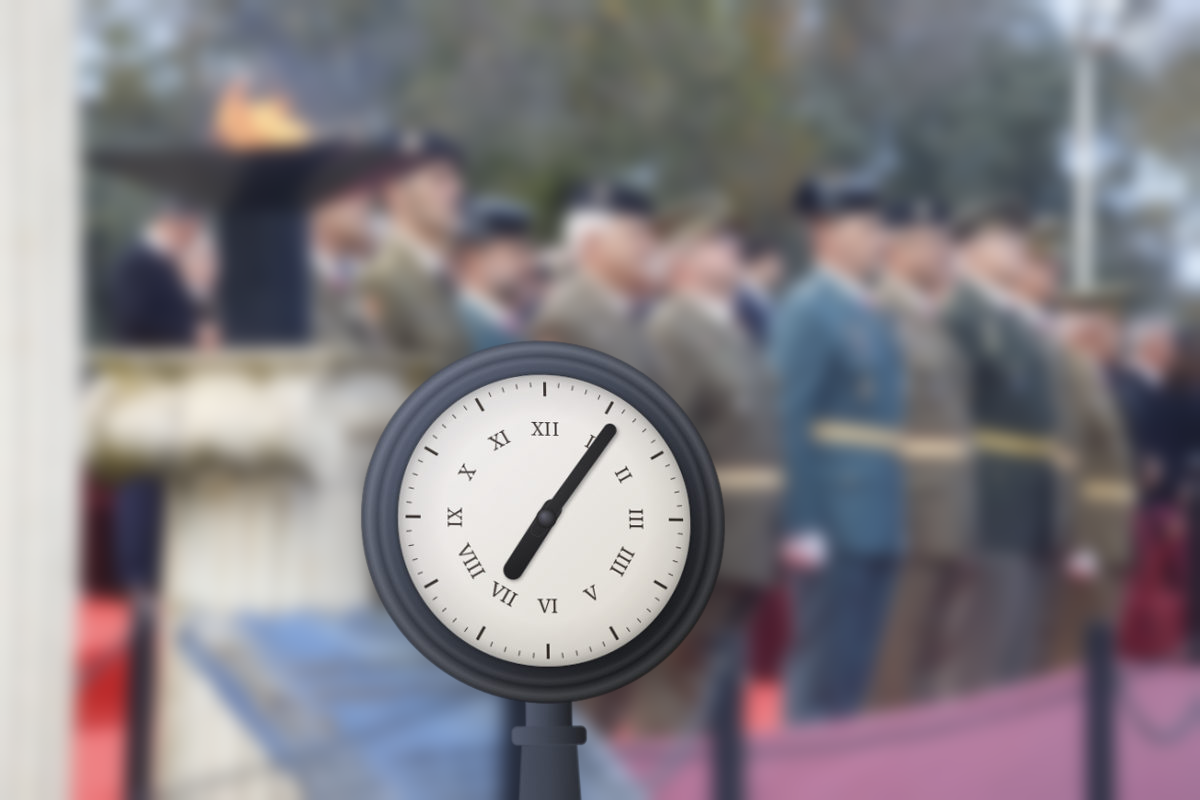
7:06
